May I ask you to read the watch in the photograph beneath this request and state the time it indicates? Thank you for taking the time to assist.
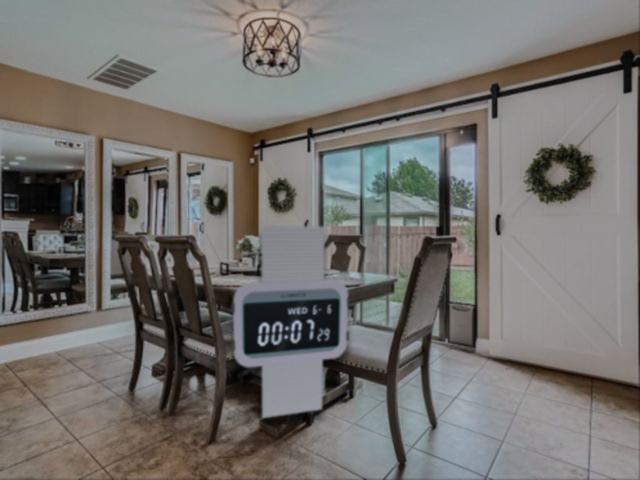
0:07
